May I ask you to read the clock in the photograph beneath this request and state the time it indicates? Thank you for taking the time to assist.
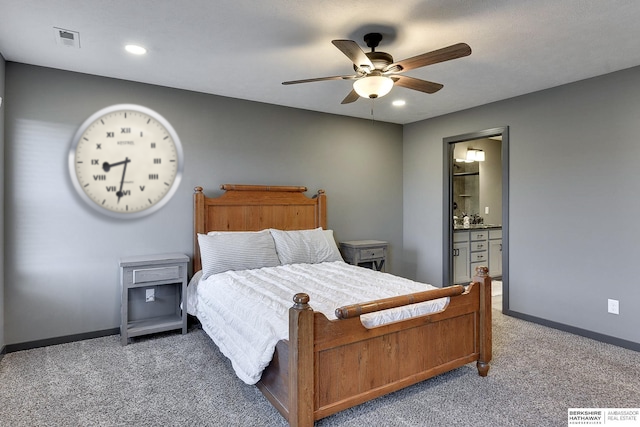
8:32
